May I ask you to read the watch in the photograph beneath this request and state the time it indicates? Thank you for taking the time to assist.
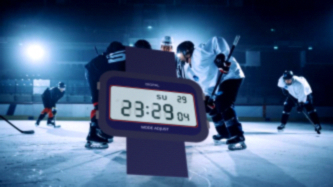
23:29
